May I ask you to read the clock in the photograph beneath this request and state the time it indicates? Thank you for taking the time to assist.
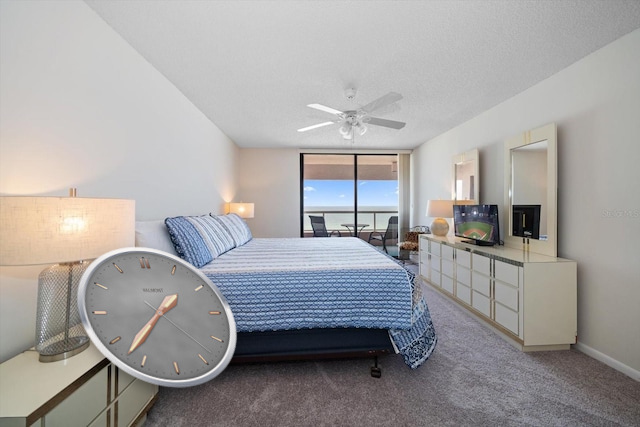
1:37:23
